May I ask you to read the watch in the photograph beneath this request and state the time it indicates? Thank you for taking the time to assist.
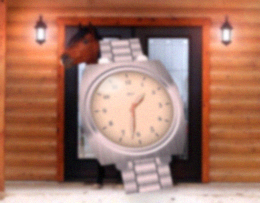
1:32
